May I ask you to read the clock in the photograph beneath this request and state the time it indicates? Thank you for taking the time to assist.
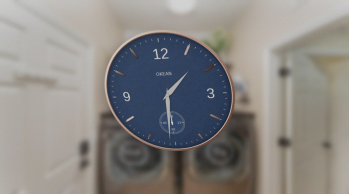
1:31
